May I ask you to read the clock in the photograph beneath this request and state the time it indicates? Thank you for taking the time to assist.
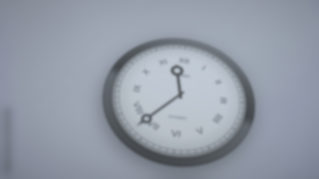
11:37
